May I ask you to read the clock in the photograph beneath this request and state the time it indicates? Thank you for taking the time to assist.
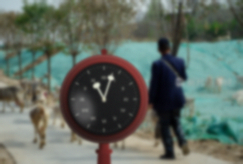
11:03
